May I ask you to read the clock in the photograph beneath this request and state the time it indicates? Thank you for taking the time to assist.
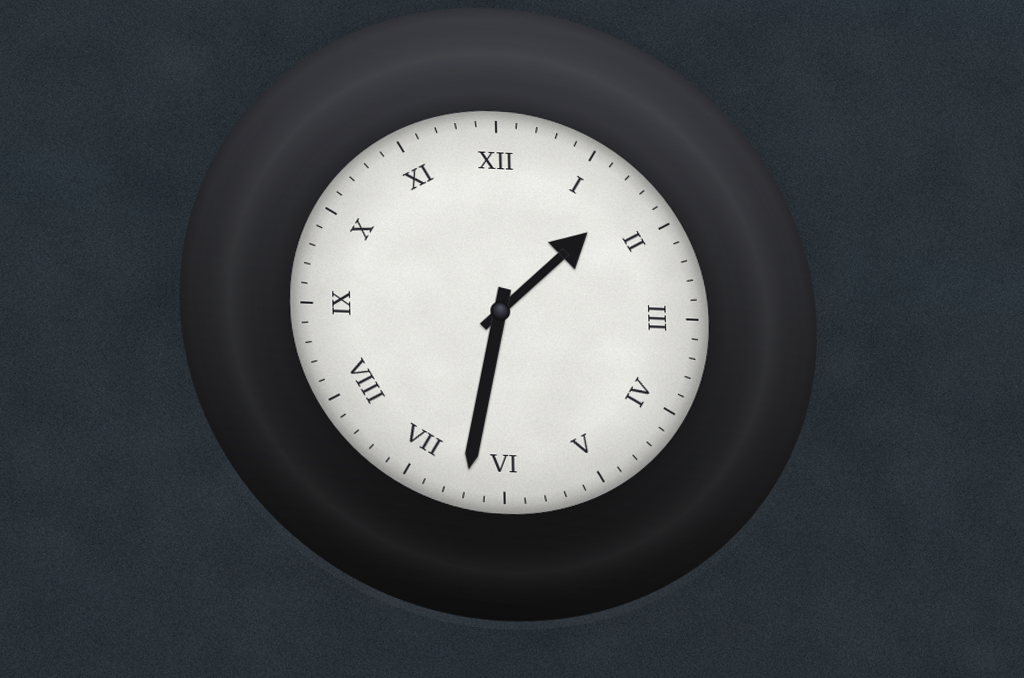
1:32
